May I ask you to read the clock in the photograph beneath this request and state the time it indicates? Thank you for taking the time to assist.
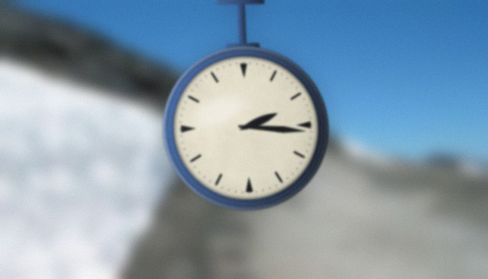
2:16
